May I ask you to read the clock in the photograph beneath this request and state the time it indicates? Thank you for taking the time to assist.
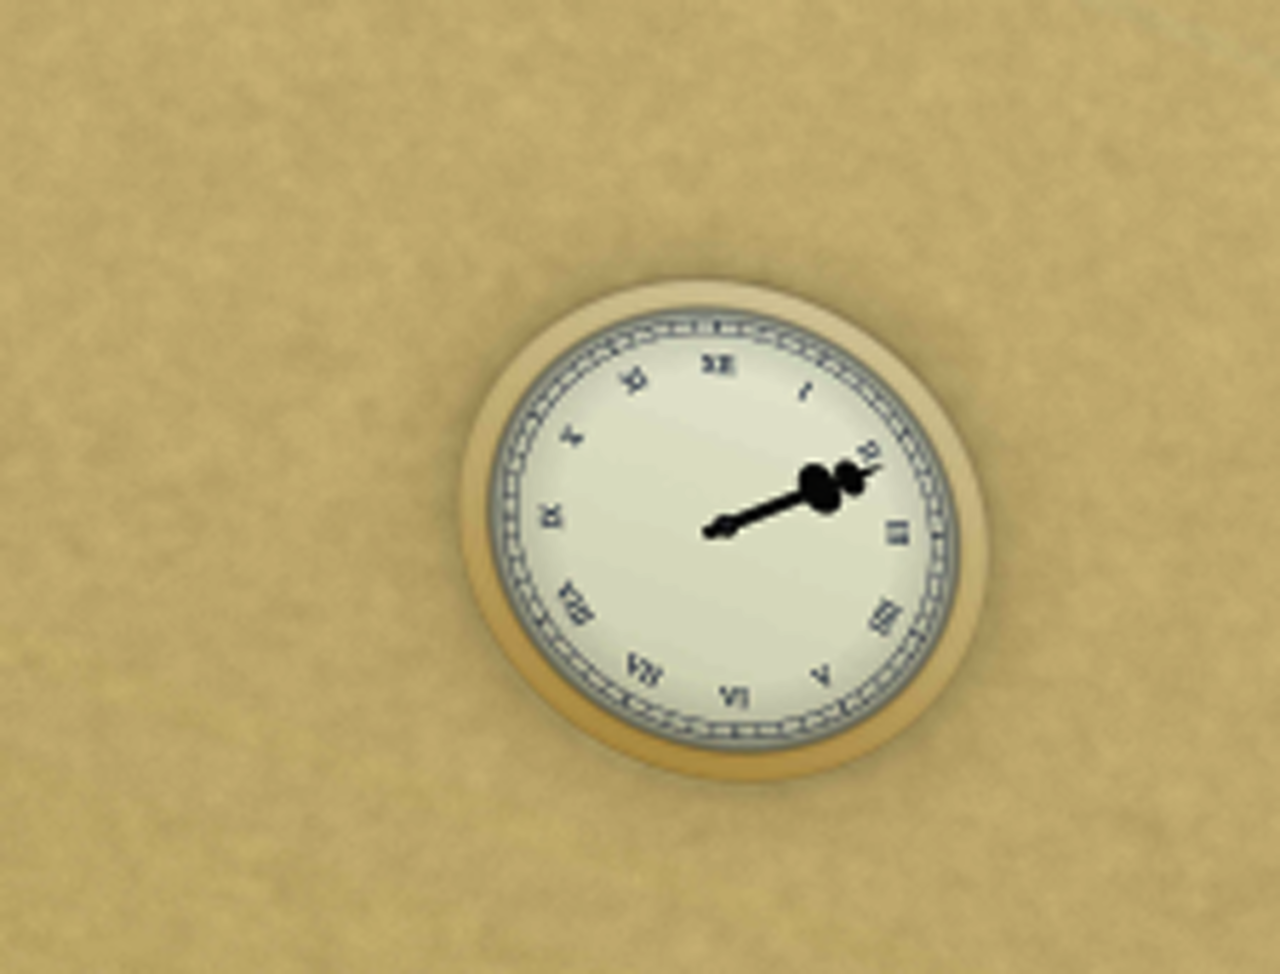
2:11
